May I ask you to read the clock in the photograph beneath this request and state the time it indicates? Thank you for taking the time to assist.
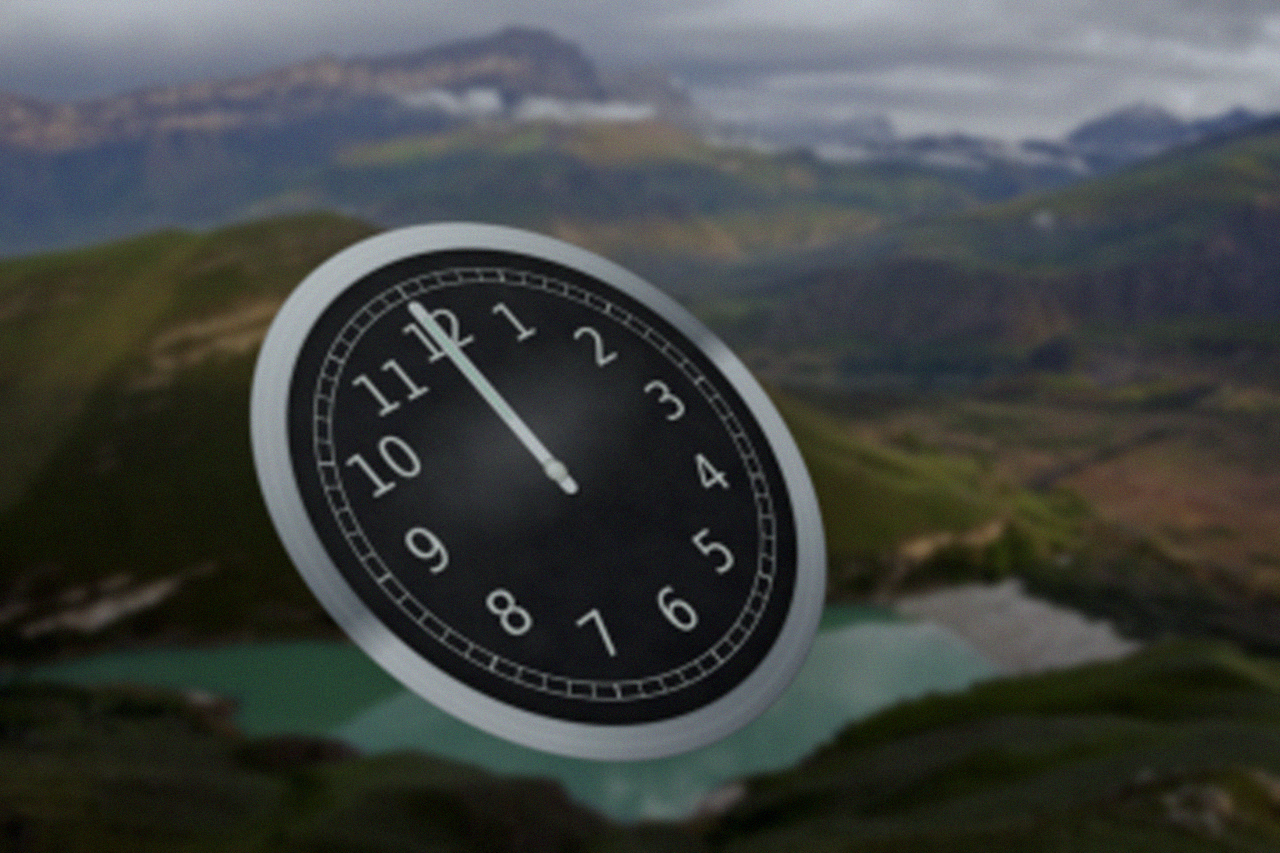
12:00
